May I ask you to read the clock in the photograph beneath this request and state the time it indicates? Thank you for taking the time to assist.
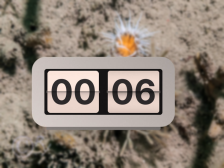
0:06
